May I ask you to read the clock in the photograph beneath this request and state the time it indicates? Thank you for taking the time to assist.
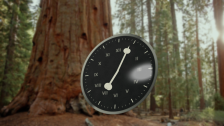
7:04
